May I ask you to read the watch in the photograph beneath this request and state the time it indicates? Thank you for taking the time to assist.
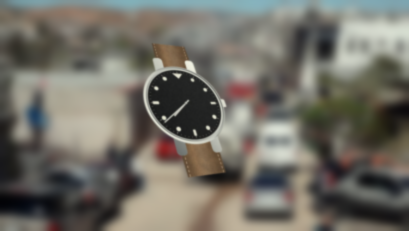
7:39
